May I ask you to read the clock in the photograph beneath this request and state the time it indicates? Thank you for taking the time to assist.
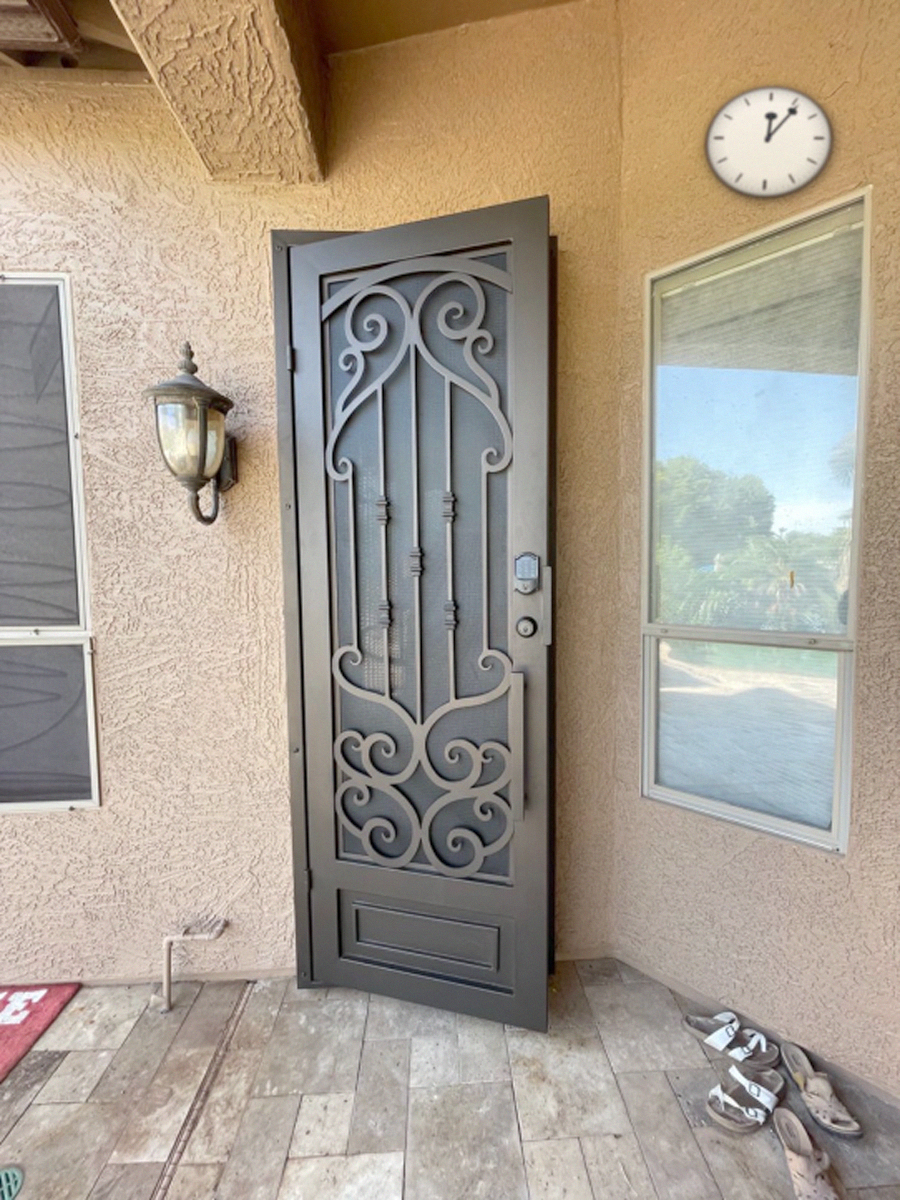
12:06
